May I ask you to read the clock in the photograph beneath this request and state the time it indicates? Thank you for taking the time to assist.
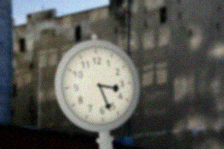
3:27
